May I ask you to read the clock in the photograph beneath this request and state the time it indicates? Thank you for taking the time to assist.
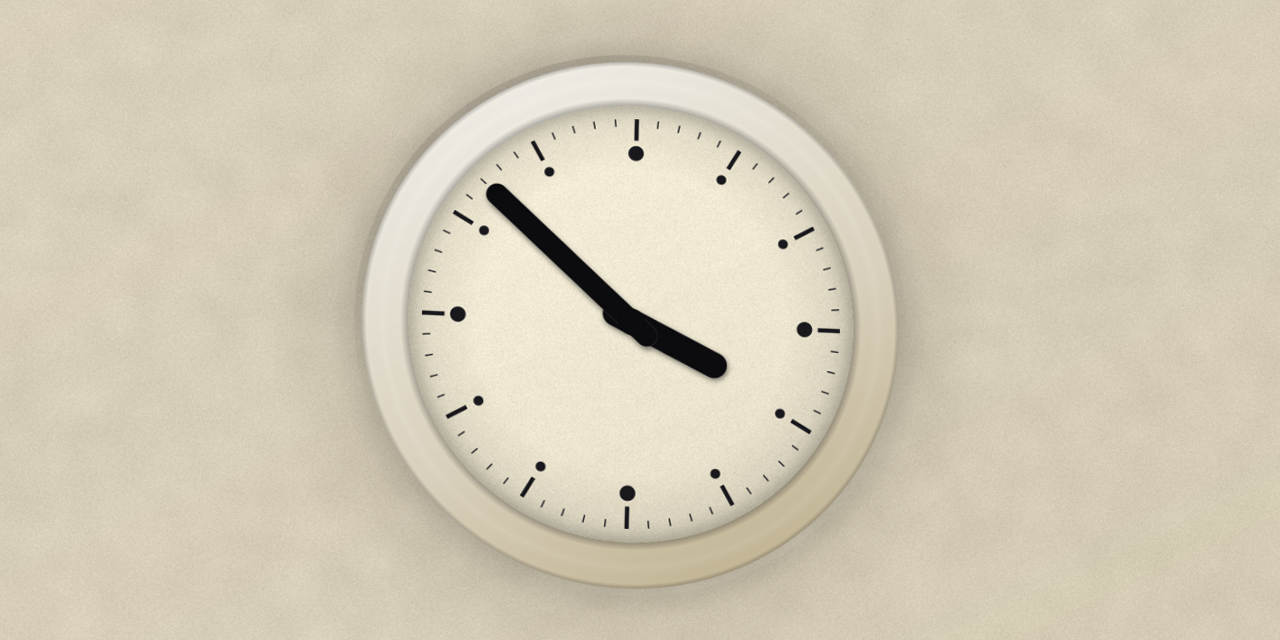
3:52
